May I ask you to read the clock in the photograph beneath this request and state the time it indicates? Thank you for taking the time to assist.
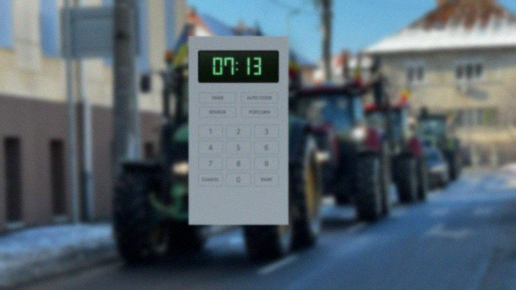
7:13
